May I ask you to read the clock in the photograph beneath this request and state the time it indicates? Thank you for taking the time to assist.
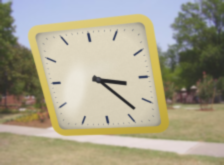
3:23
